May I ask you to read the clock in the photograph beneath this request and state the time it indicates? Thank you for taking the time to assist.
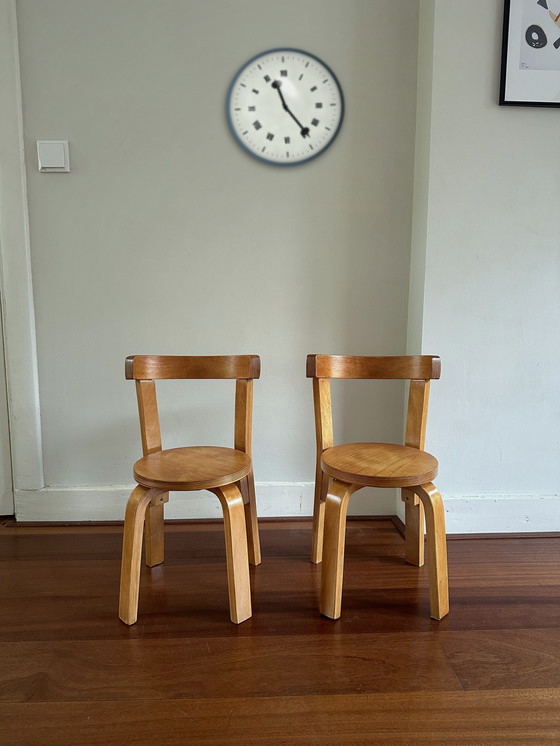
11:24
